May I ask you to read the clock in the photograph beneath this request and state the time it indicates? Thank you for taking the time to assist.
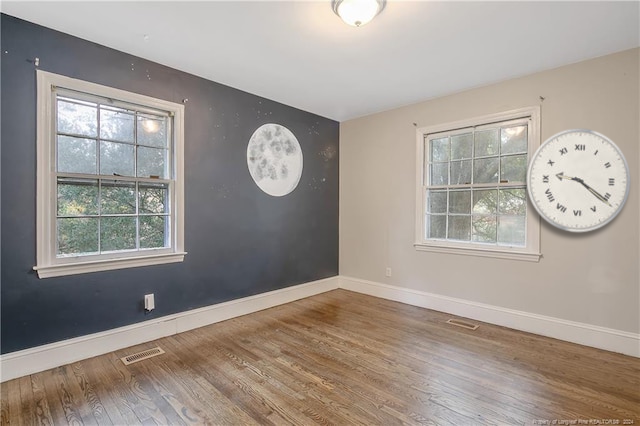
9:21
